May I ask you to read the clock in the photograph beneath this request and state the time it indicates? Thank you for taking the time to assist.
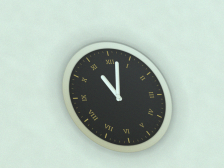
11:02
